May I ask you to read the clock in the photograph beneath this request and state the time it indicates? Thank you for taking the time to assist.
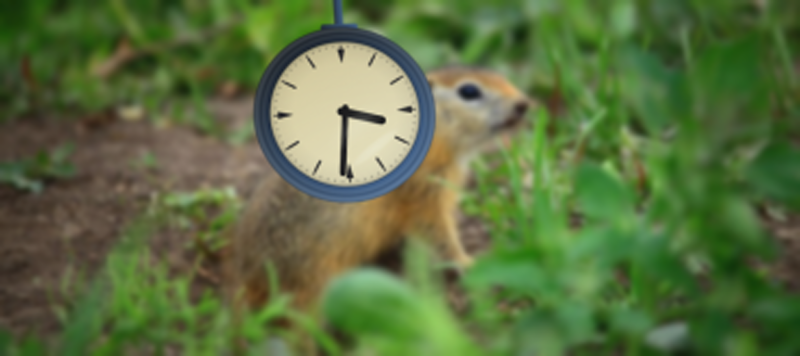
3:31
